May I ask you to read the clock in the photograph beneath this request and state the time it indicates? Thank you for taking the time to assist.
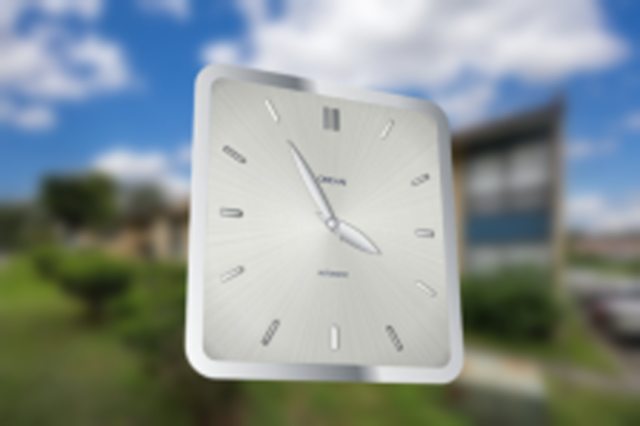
3:55
